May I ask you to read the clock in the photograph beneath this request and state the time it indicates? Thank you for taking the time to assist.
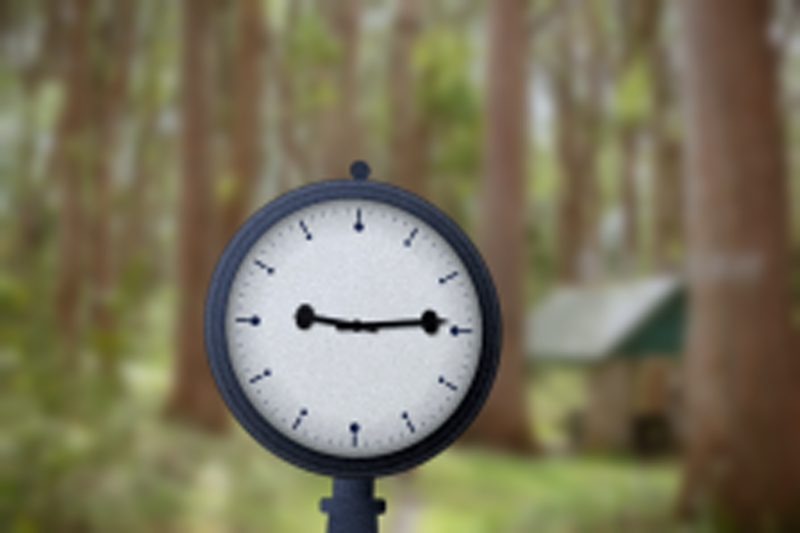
9:14
